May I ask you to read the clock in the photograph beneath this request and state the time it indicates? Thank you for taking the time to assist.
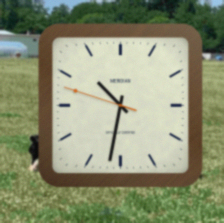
10:31:48
